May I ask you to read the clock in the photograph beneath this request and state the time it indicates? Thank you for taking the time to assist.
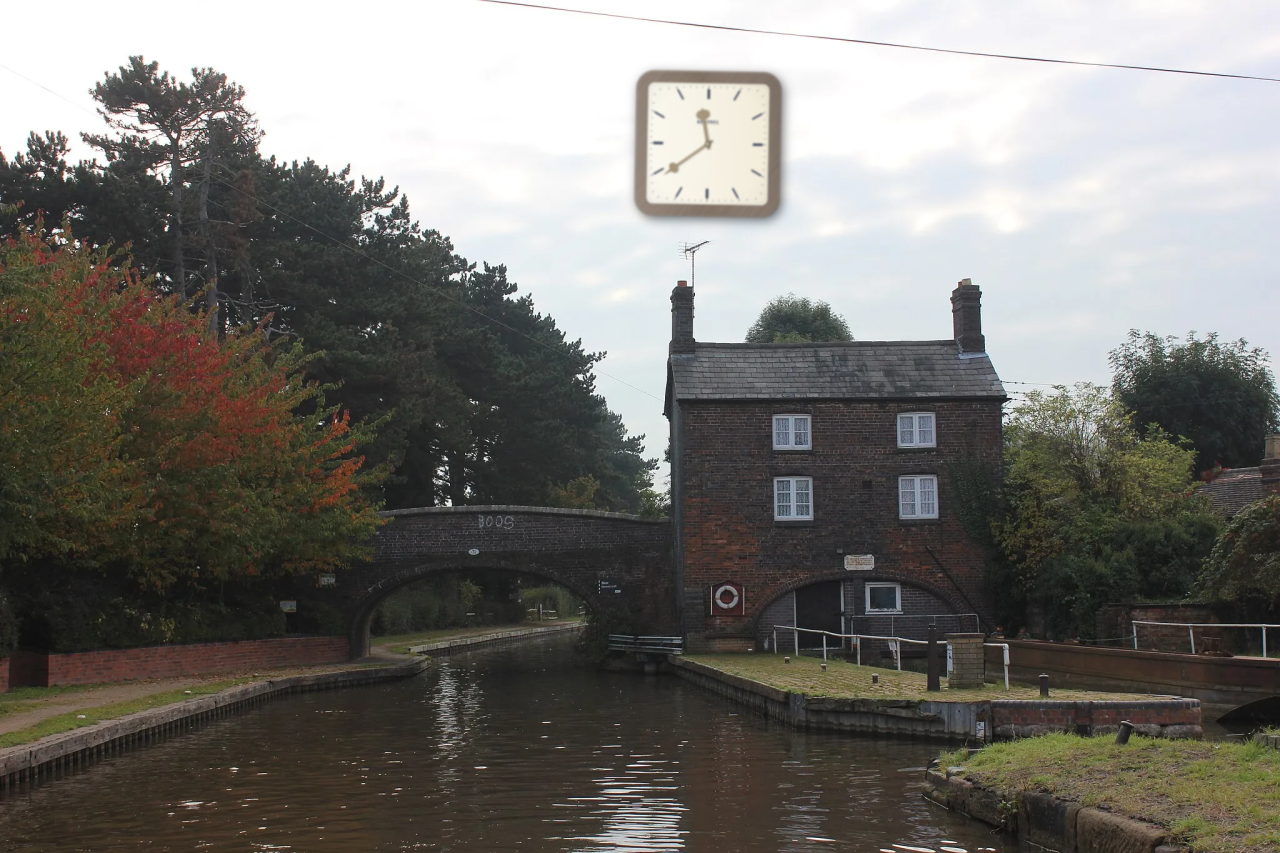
11:39
